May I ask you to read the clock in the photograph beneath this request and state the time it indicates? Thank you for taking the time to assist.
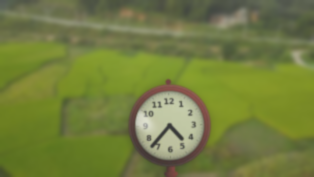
4:37
